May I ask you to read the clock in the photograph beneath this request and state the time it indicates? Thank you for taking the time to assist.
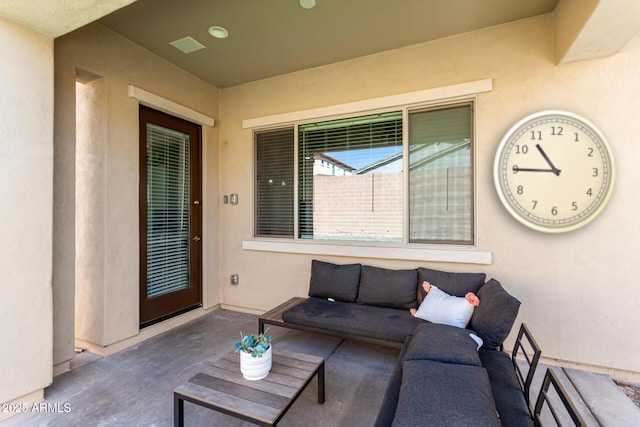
10:45
